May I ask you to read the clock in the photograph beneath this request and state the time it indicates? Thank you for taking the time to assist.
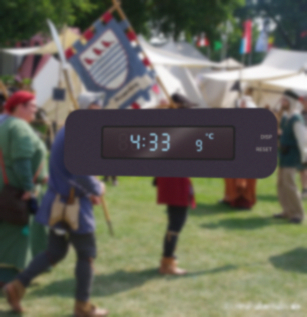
4:33
